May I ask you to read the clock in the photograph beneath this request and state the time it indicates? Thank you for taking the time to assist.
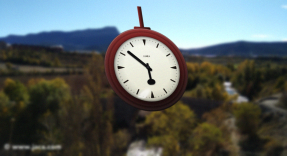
5:52
